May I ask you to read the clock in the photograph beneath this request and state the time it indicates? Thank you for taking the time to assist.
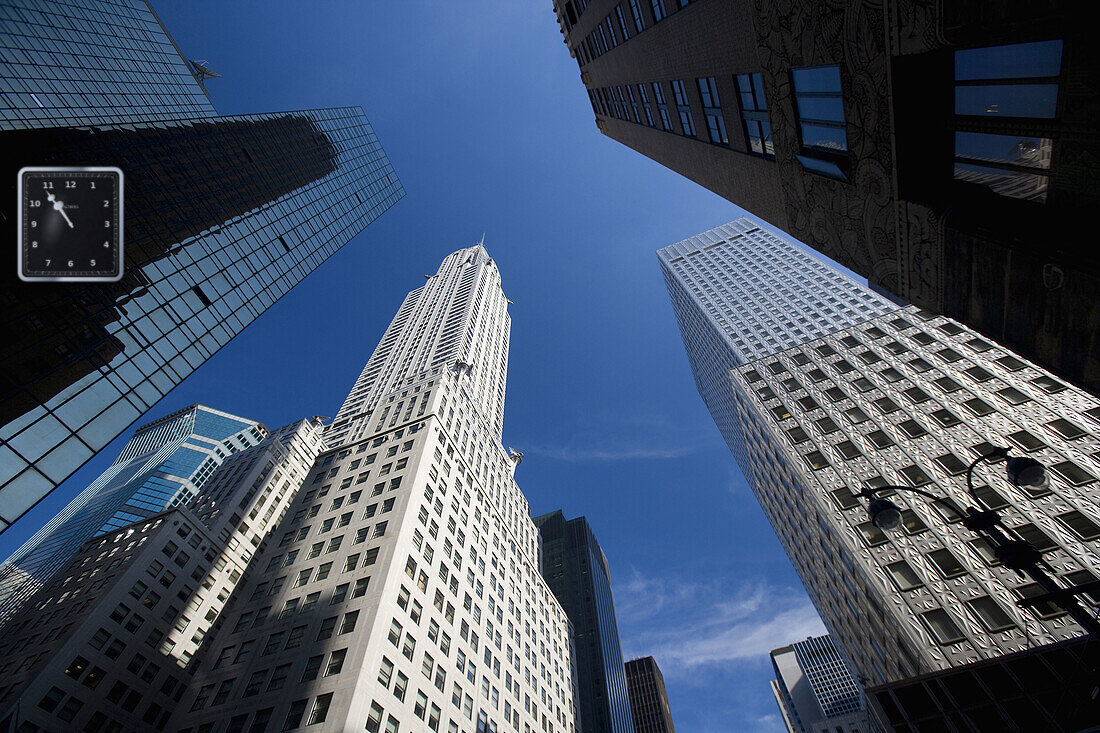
10:54
